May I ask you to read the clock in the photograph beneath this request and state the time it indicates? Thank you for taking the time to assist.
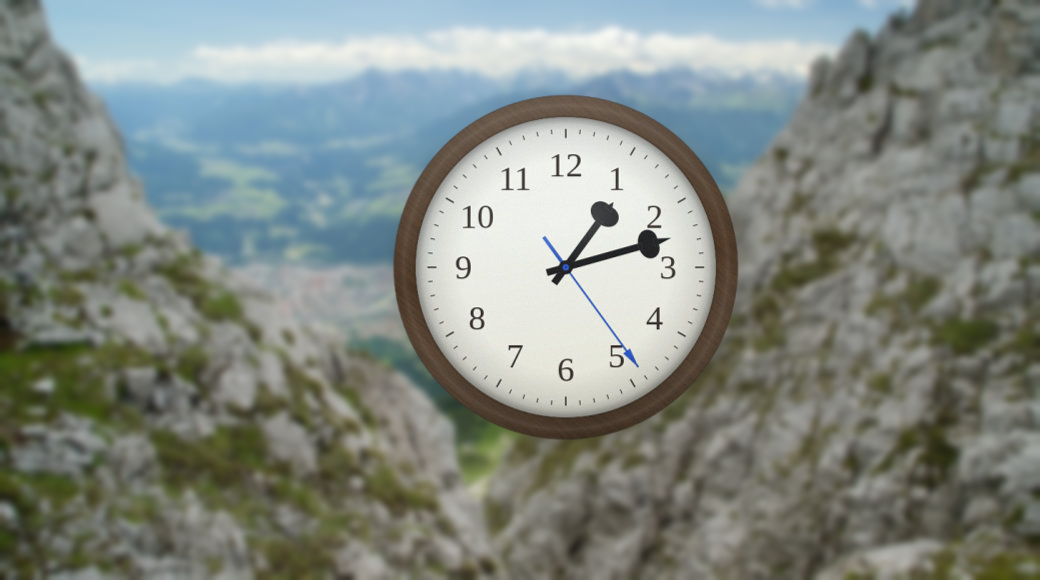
1:12:24
